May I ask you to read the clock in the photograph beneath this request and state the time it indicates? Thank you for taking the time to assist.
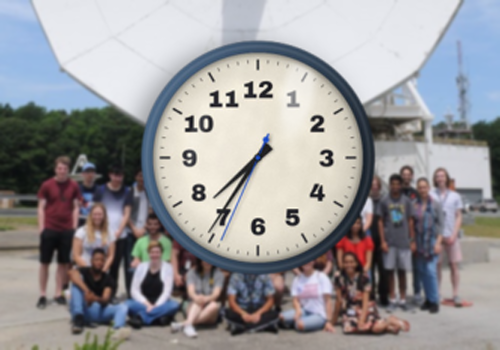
7:35:34
